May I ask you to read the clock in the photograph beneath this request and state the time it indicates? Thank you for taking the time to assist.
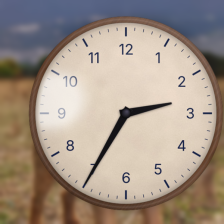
2:35
